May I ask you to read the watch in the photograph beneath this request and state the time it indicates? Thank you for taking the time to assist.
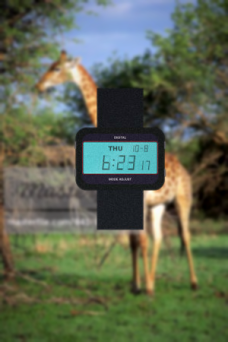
6:23:17
